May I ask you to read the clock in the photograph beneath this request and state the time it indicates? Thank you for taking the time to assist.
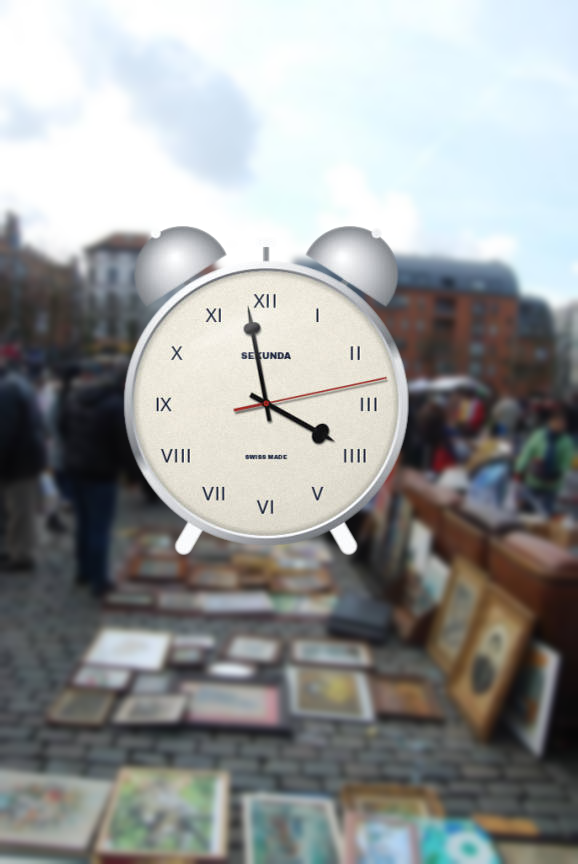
3:58:13
